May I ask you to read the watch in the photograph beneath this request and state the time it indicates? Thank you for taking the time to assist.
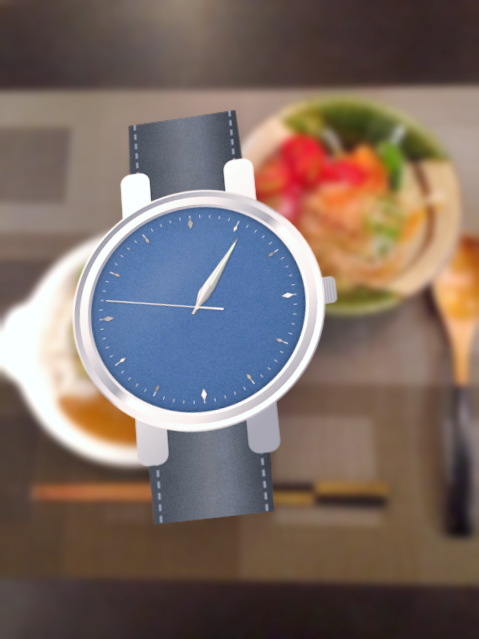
1:05:47
